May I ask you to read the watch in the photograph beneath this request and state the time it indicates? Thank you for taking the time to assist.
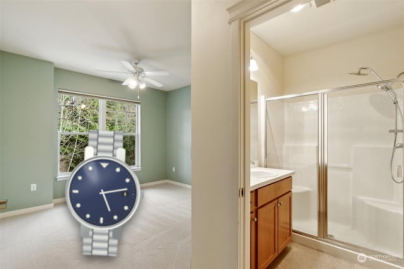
5:13
